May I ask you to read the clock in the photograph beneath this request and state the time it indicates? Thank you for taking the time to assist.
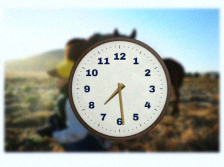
7:29
